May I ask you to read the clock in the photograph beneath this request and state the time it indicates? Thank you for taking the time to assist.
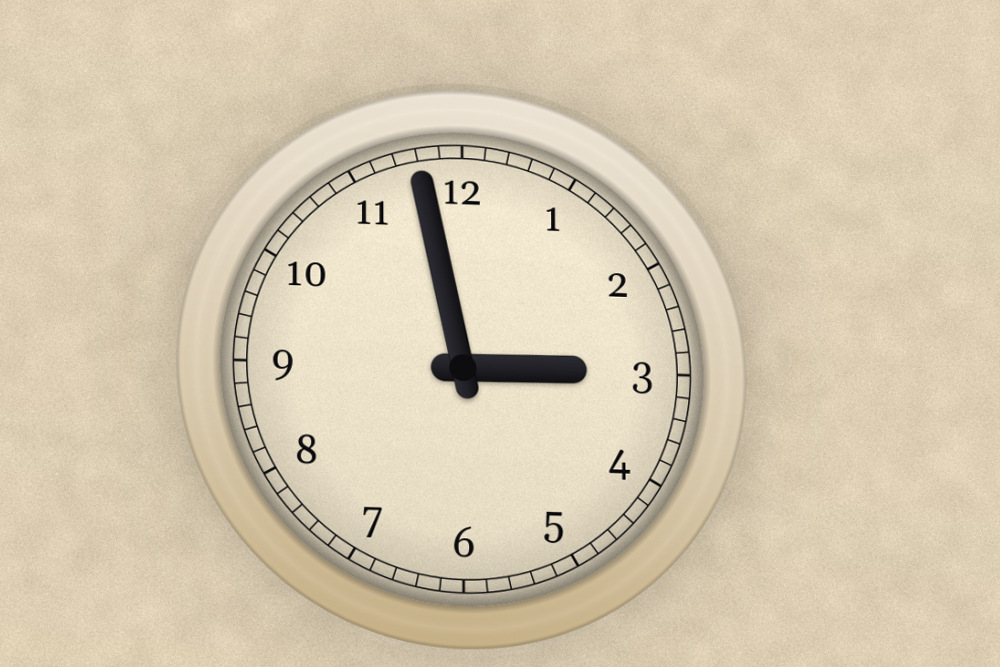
2:58
